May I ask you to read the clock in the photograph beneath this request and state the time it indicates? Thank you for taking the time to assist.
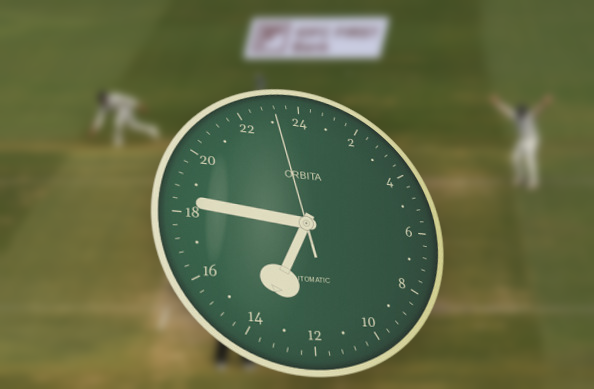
13:45:58
